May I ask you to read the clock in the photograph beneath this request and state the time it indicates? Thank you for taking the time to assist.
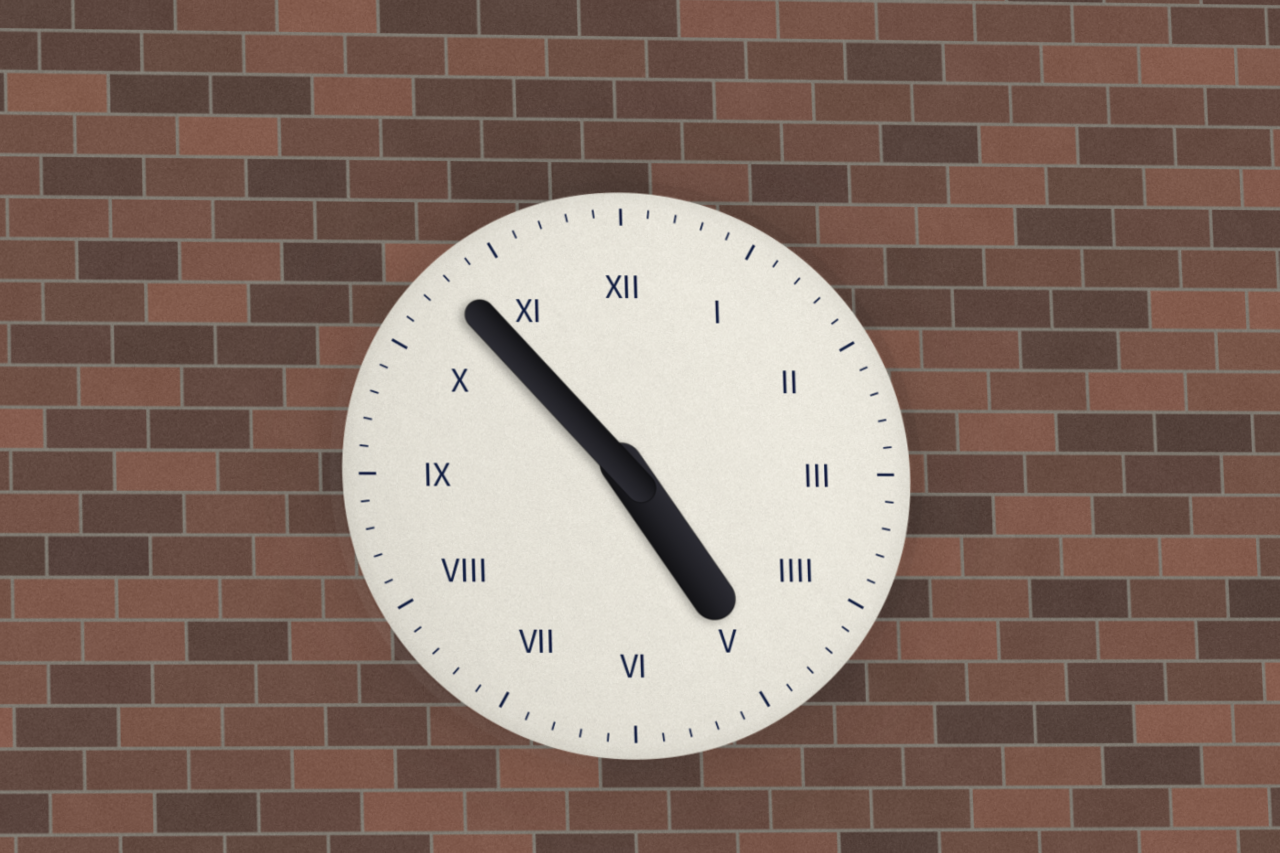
4:53
